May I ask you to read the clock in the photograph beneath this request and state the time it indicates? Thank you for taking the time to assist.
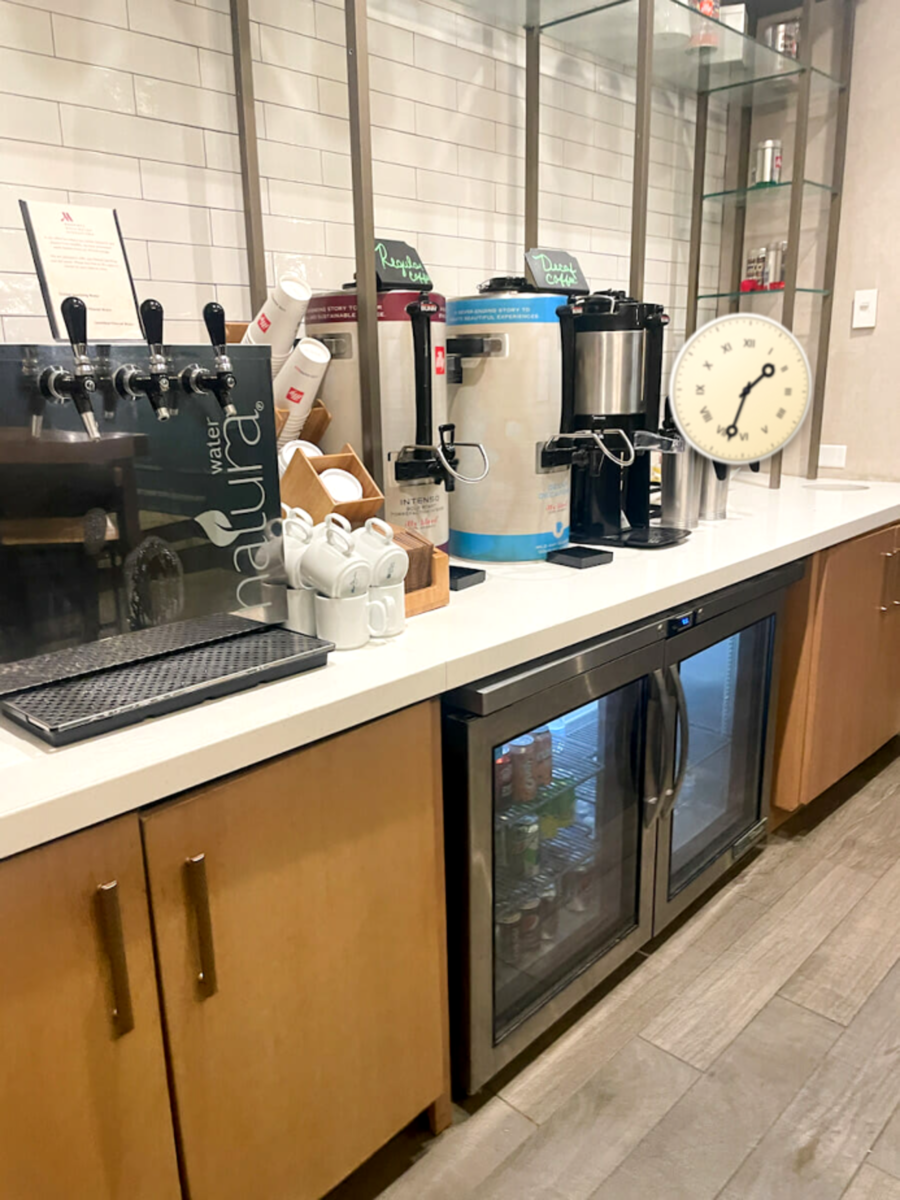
1:33
